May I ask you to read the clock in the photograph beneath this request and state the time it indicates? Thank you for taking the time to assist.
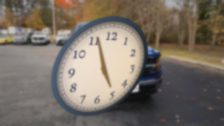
4:56
